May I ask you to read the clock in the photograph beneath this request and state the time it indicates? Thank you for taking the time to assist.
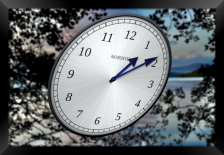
1:09
